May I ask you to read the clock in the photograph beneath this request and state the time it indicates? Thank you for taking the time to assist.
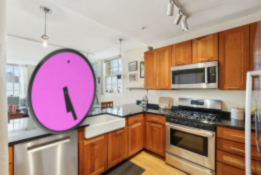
5:25
